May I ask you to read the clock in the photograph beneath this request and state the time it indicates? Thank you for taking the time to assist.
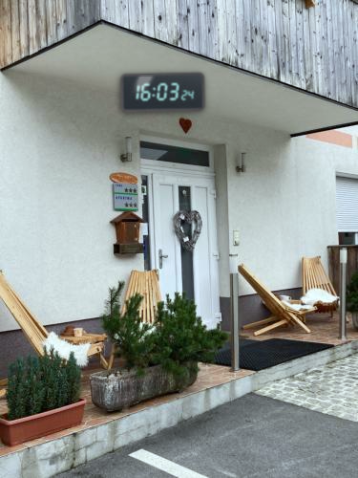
16:03
